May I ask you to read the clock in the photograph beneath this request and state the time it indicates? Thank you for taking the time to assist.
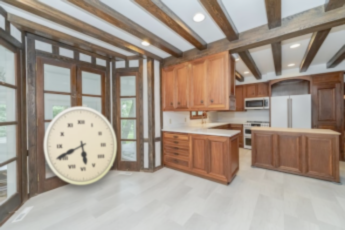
5:41
